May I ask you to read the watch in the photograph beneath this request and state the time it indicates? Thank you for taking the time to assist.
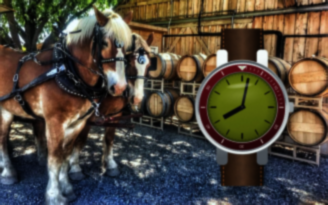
8:02
